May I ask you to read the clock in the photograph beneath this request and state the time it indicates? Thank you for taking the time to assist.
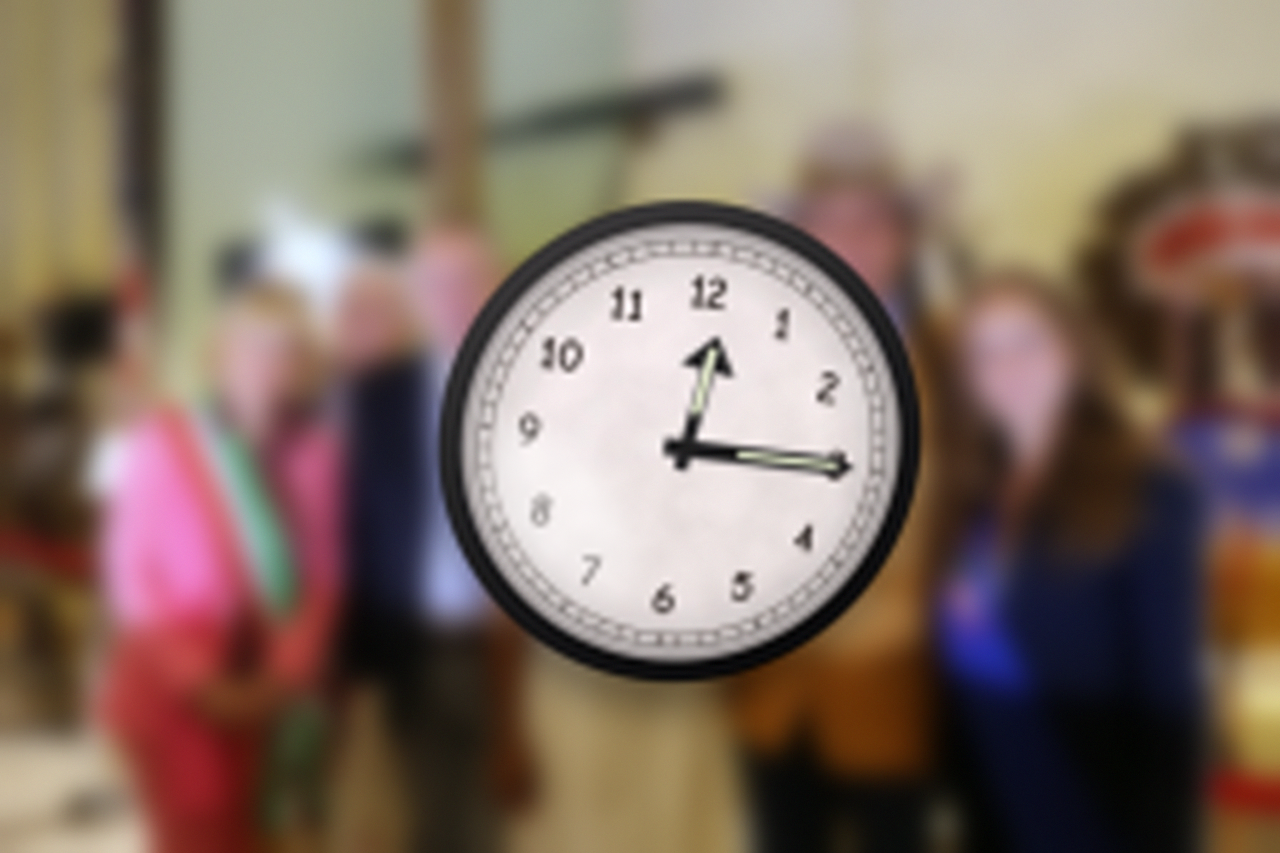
12:15
